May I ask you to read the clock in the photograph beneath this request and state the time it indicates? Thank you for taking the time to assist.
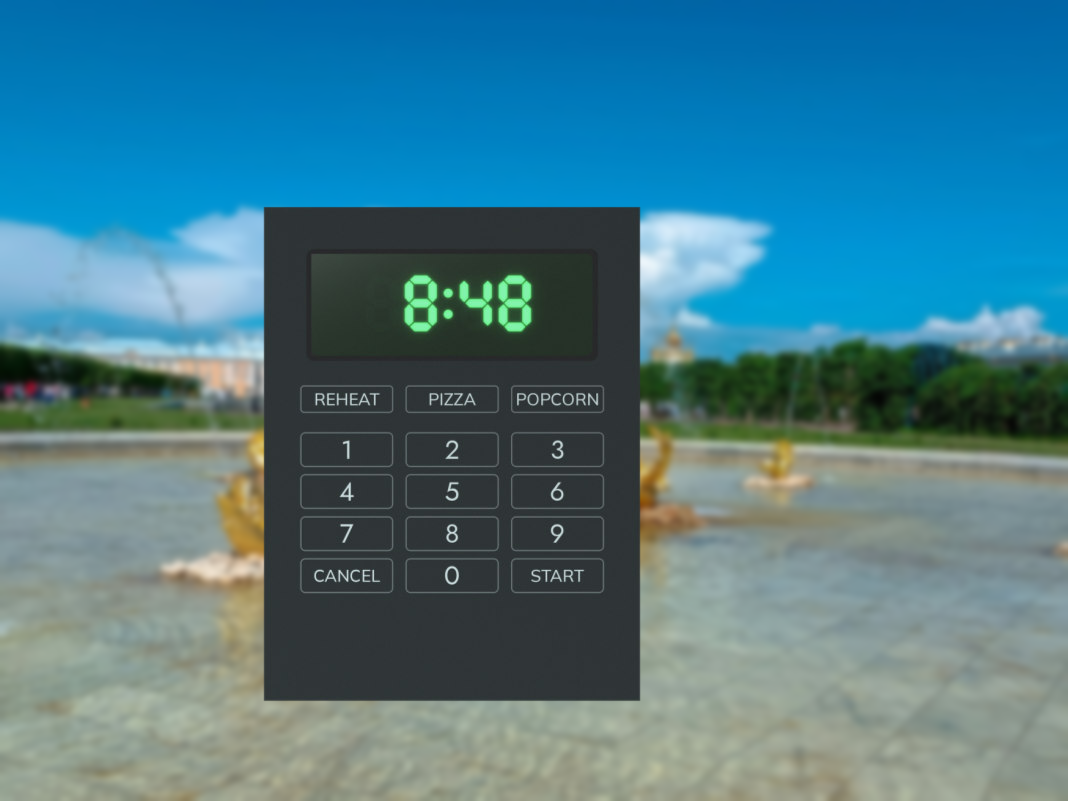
8:48
